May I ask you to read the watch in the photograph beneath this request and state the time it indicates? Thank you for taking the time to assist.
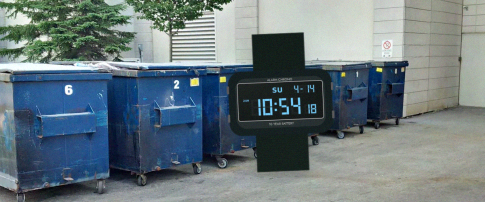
10:54:18
